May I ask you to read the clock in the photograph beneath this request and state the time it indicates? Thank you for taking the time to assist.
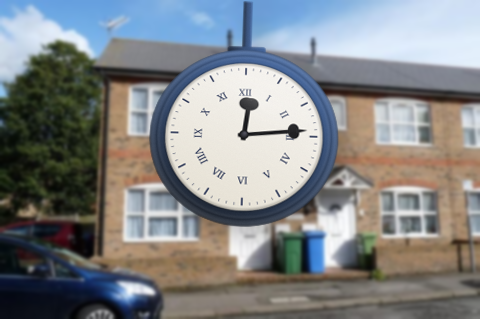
12:14
